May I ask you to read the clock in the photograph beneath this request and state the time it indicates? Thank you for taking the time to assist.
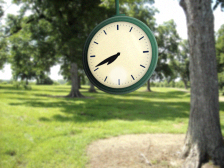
7:41
